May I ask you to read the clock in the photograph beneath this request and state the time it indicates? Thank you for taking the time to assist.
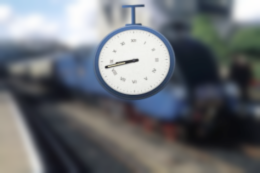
8:43
